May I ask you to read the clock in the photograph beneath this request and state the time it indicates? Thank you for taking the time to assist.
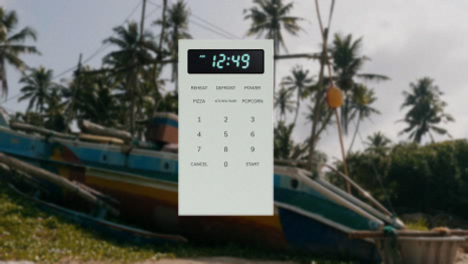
12:49
